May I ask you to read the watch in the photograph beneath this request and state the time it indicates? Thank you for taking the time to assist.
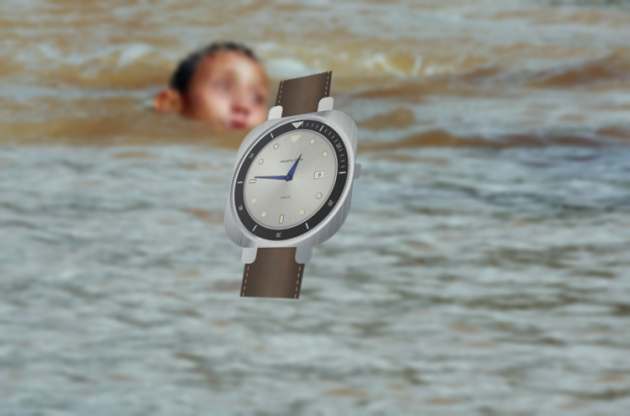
12:46
